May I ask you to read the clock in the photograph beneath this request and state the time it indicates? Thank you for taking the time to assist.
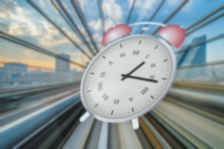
1:16
